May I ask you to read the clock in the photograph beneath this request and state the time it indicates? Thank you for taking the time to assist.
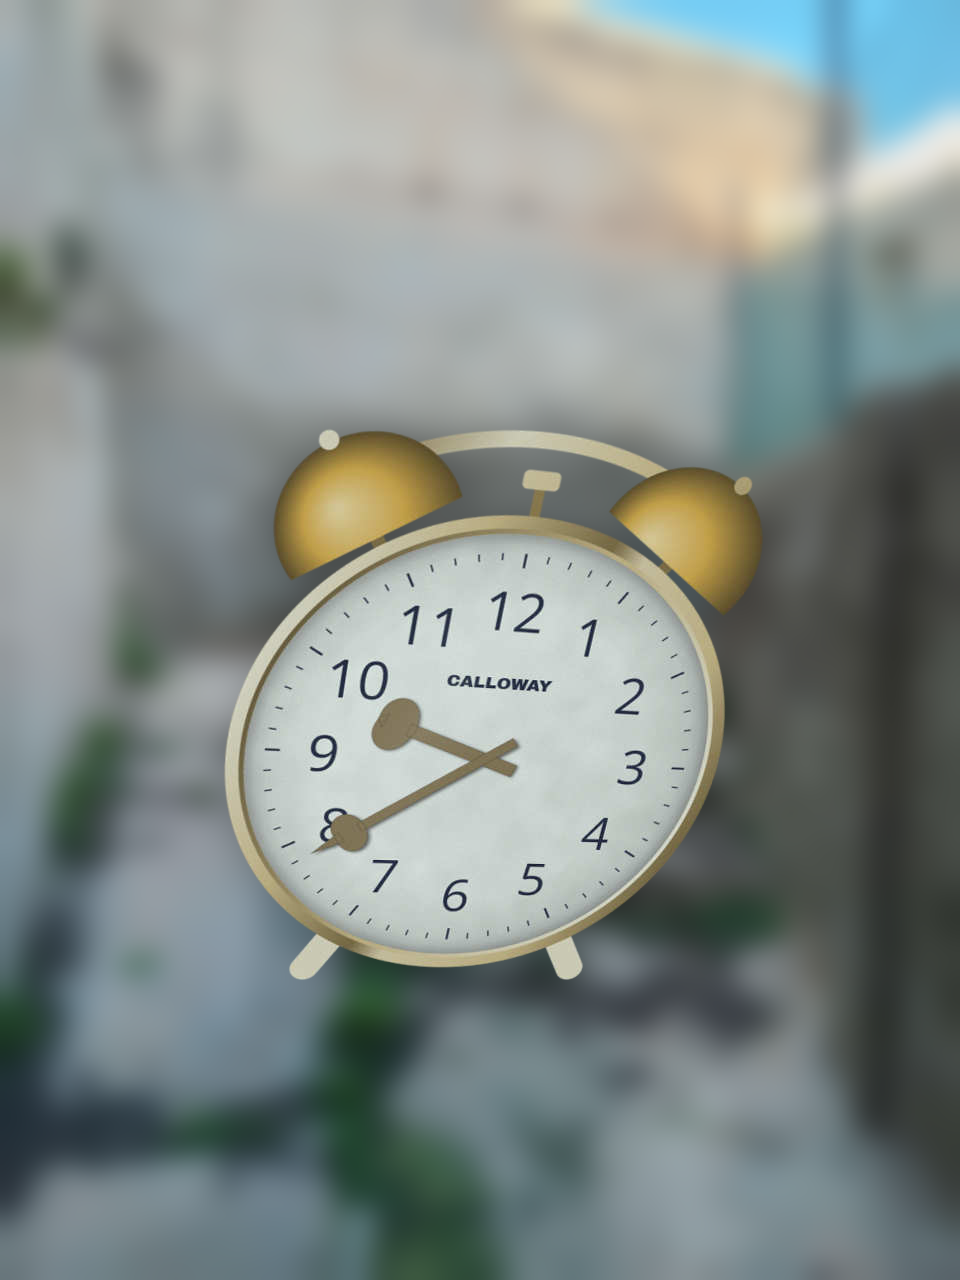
9:39
